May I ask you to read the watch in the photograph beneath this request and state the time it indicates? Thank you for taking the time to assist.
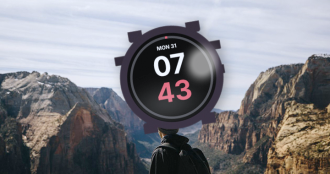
7:43
